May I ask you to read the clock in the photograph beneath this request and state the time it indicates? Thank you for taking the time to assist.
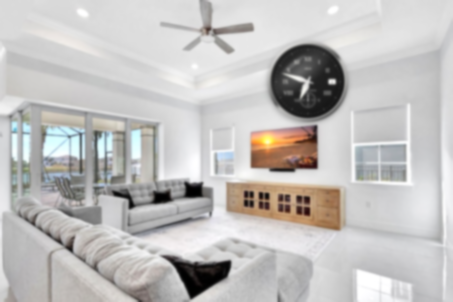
6:48
